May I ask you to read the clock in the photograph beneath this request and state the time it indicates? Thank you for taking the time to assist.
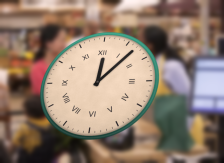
12:07
